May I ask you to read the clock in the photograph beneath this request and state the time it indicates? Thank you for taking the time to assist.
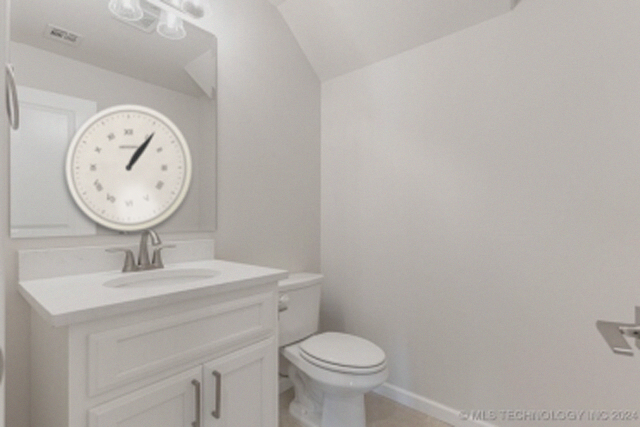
1:06
